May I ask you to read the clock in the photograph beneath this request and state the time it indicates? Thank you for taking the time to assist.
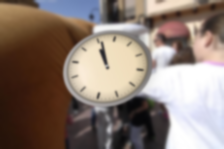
10:56
